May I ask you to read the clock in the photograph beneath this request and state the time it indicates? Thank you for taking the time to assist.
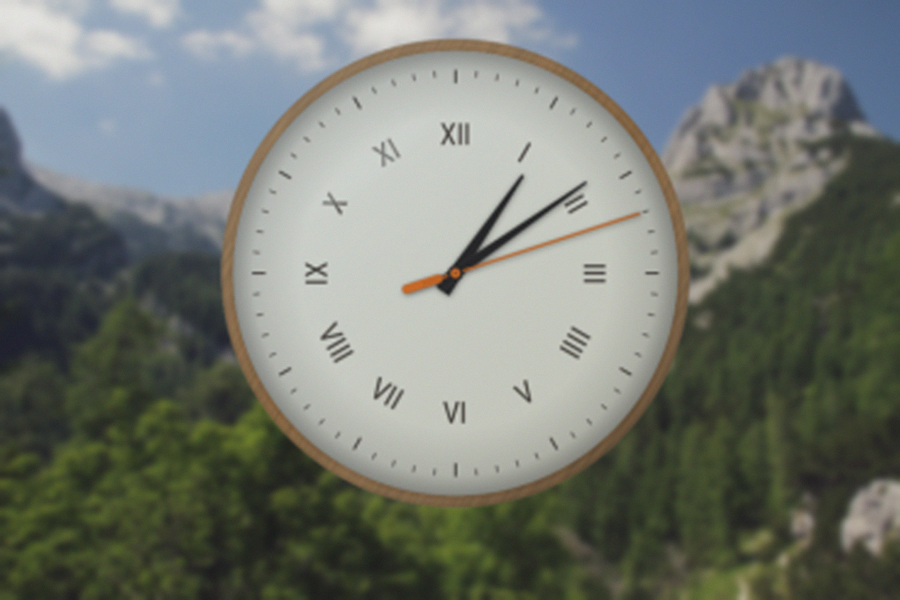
1:09:12
